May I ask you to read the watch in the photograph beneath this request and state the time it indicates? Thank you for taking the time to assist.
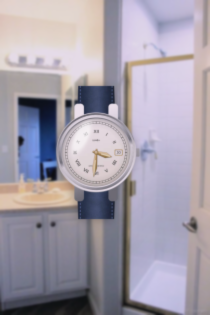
3:31
